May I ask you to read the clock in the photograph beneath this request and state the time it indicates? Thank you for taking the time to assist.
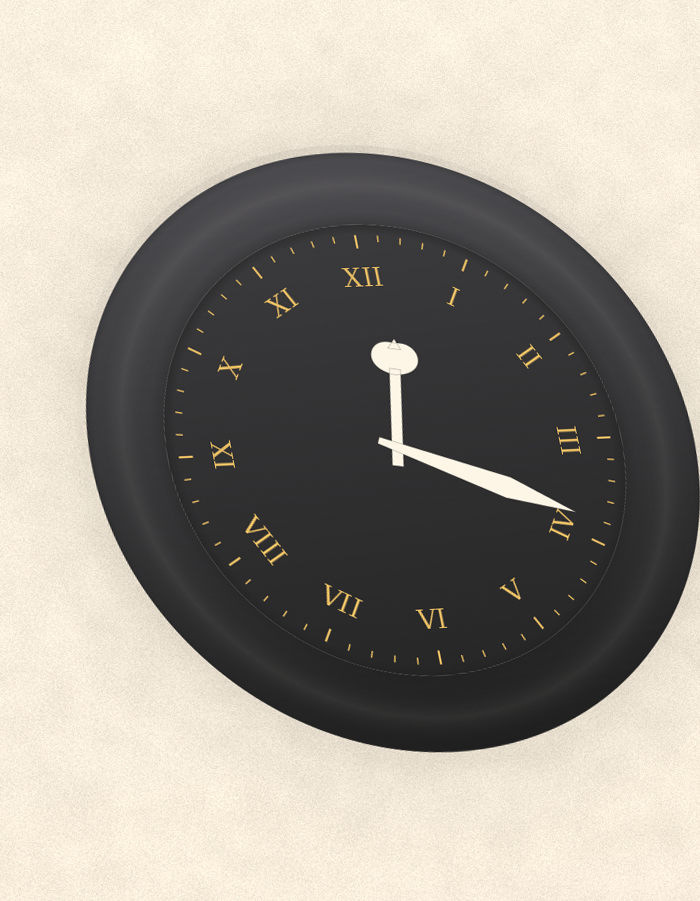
12:19
